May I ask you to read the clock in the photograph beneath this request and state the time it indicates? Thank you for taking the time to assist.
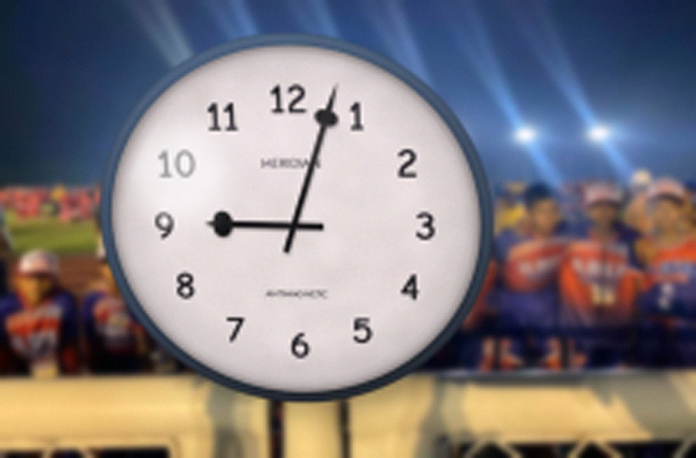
9:03
